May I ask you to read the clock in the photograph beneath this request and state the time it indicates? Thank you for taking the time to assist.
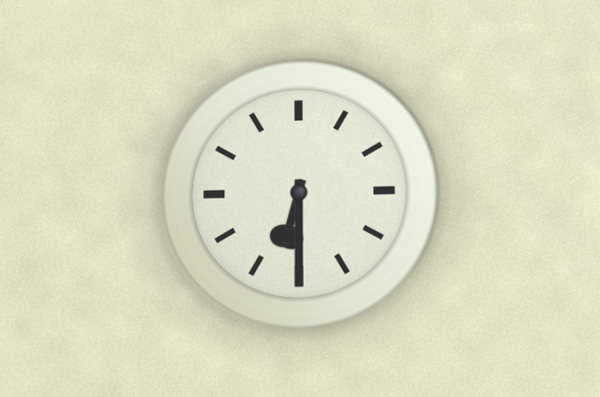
6:30
